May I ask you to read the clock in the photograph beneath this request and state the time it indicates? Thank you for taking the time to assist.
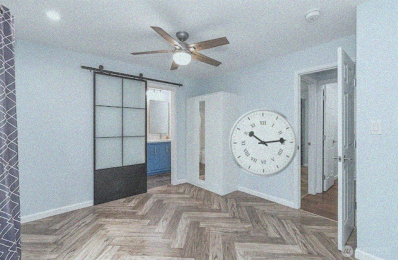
10:14
